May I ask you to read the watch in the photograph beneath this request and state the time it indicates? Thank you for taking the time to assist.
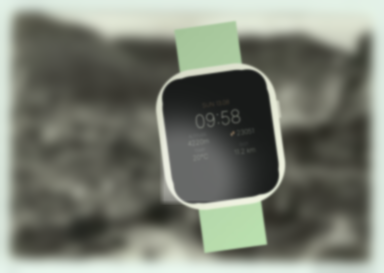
9:58
